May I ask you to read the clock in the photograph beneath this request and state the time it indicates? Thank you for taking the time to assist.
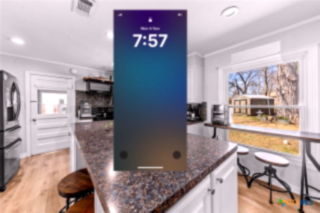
7:57
